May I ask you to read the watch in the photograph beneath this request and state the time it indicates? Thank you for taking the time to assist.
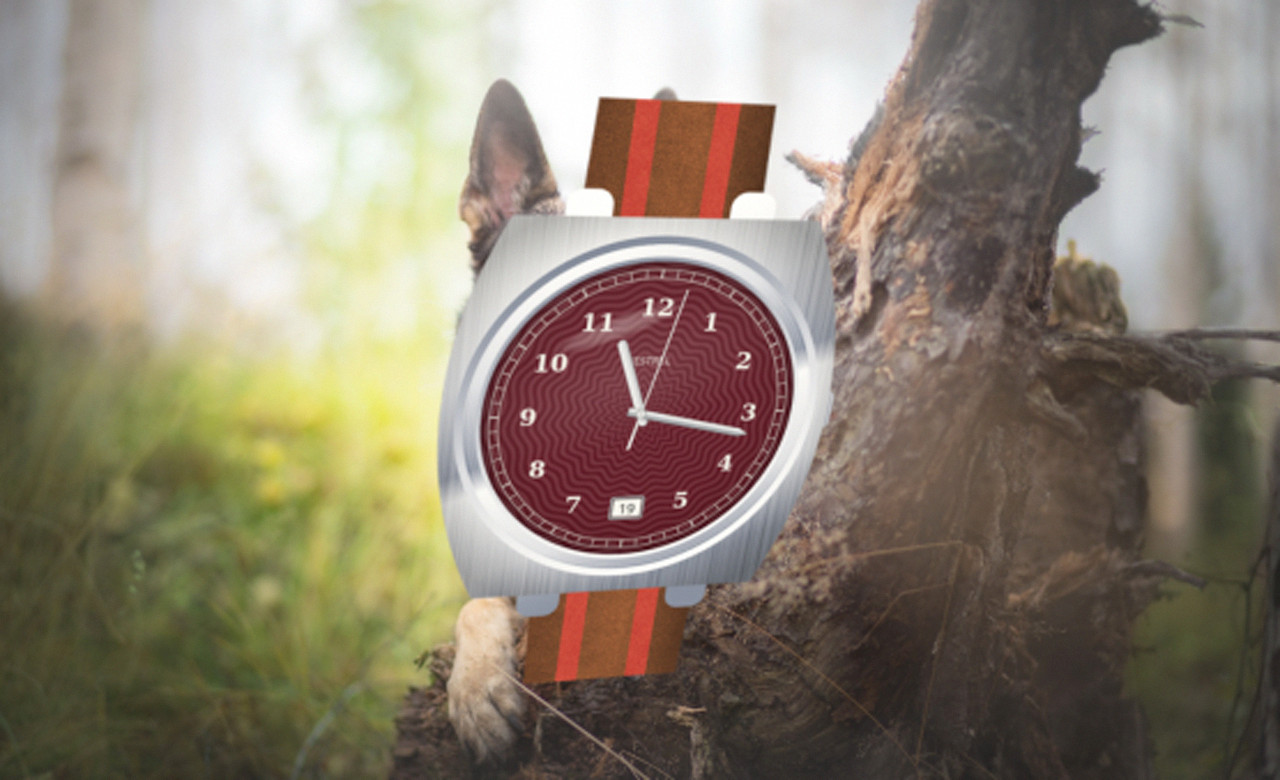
11:17:02
